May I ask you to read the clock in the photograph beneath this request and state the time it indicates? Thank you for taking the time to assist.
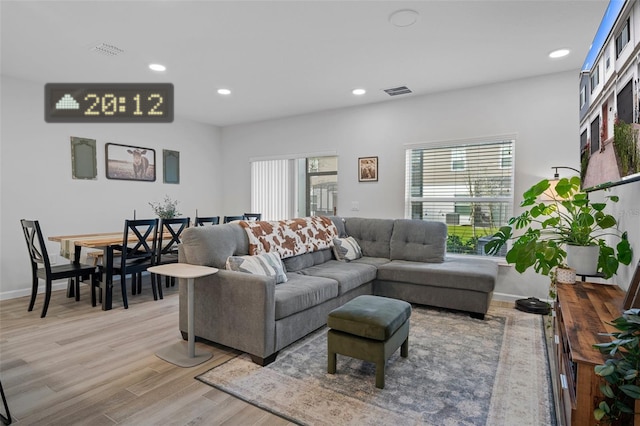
20:12
